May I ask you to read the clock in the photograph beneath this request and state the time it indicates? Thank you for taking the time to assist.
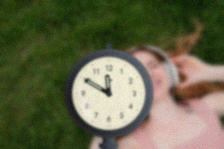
11:50
